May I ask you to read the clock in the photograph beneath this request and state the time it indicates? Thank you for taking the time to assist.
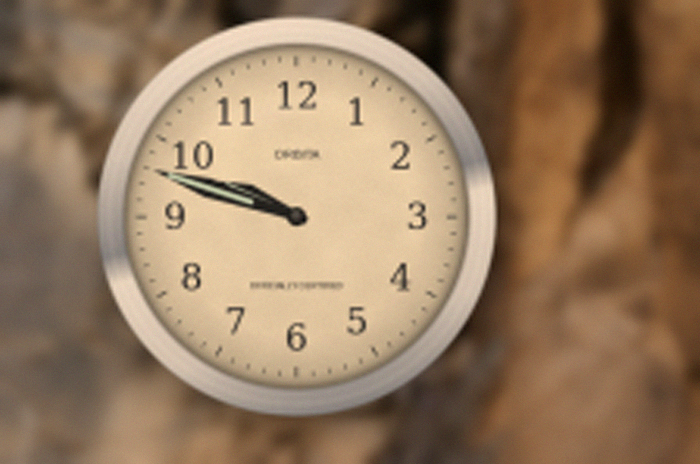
9:48
